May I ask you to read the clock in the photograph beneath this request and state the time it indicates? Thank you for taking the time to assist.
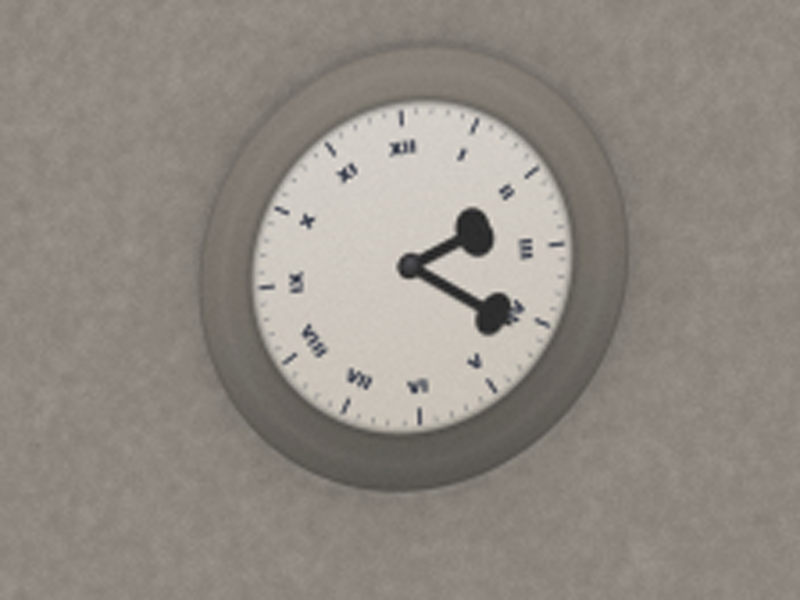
2:21
